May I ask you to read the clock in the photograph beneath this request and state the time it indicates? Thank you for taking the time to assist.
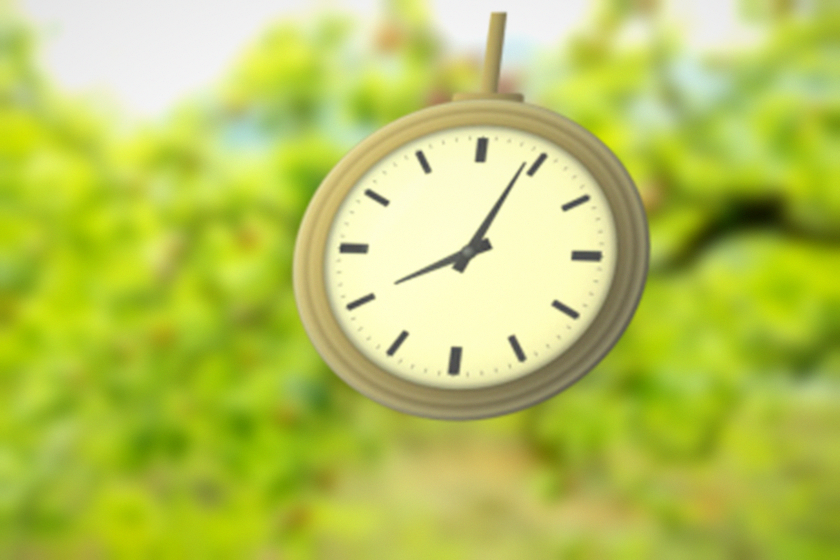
8:04
